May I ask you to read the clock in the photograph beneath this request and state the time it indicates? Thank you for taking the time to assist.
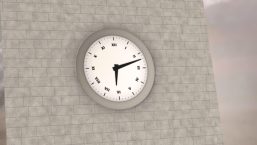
6:12
